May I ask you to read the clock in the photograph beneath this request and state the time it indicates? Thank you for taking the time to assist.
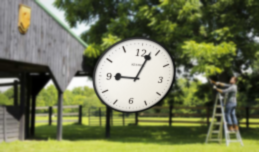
9:03
